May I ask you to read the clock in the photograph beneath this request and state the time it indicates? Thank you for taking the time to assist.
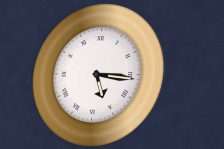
5:16
